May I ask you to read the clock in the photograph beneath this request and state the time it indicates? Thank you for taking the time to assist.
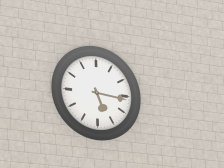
5:16
